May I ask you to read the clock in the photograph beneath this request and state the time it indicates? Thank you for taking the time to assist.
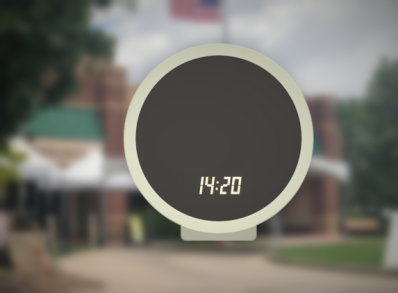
14:20
